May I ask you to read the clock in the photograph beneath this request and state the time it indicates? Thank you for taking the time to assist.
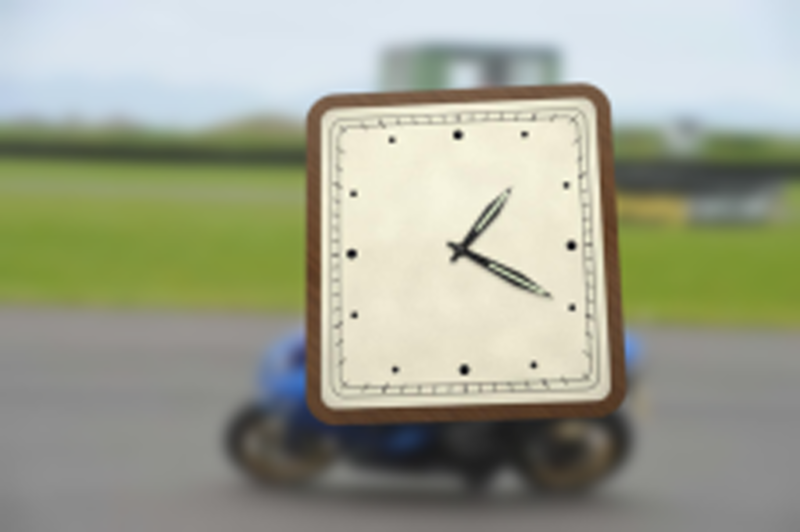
1:20
